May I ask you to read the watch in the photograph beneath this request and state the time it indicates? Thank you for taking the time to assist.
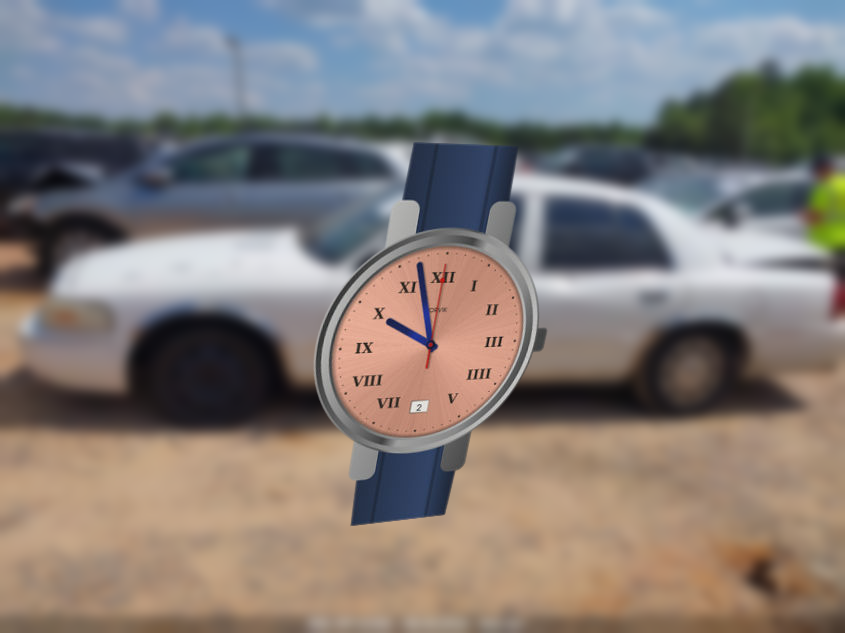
9:57:00
